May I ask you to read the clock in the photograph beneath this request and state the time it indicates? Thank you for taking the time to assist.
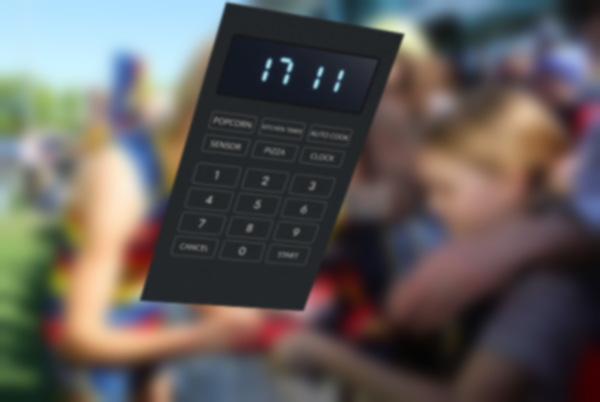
17:11
